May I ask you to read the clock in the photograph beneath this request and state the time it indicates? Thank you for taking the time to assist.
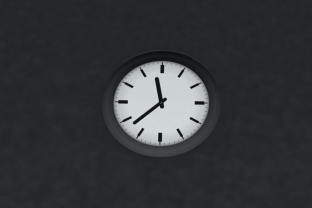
11:38
